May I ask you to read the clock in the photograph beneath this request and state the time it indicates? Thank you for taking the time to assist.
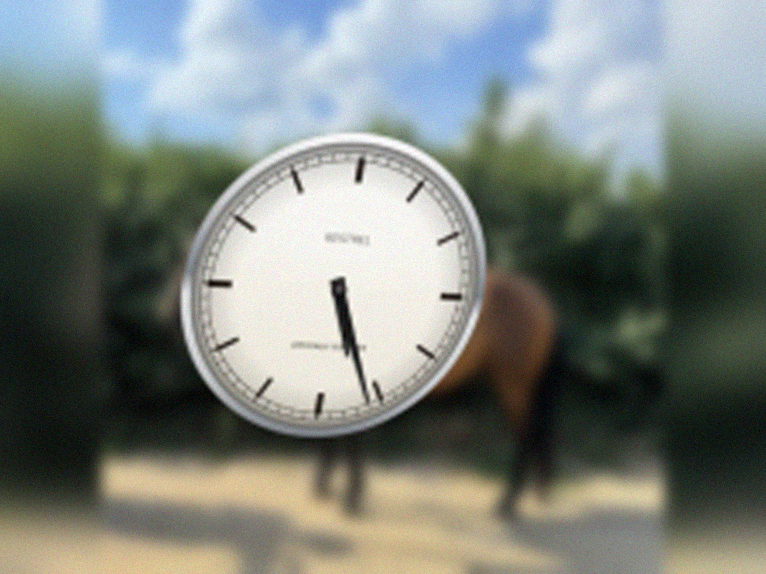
5:26
